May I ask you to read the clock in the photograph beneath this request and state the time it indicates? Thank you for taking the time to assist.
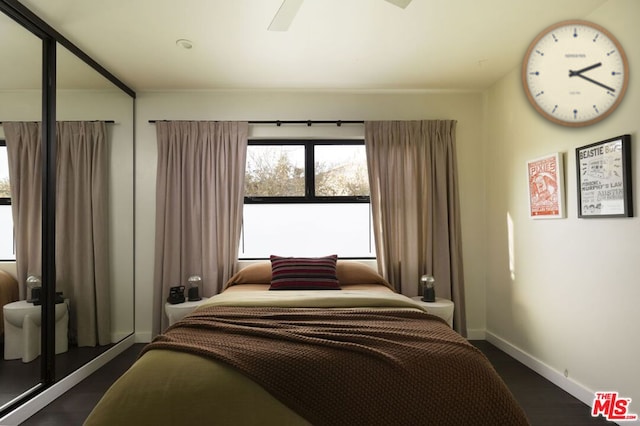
2:19
